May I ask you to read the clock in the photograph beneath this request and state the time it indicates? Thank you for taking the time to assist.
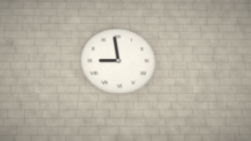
8:59
